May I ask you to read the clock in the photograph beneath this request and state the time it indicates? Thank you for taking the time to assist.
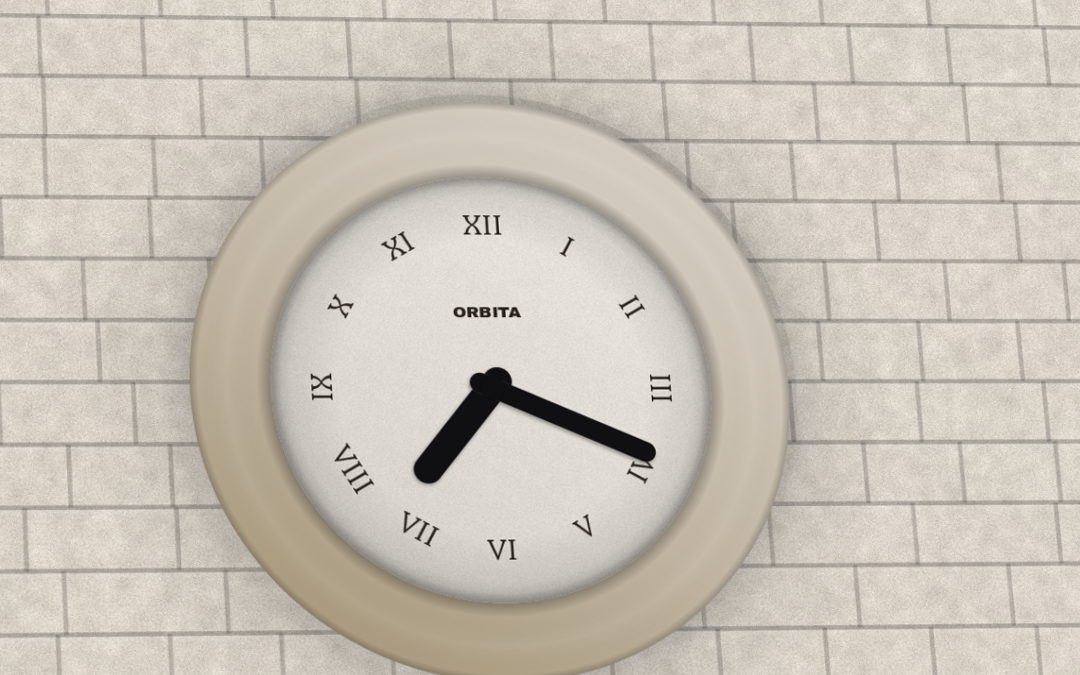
7:19
